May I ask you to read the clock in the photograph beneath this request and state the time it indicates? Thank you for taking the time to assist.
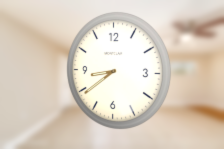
8:39
